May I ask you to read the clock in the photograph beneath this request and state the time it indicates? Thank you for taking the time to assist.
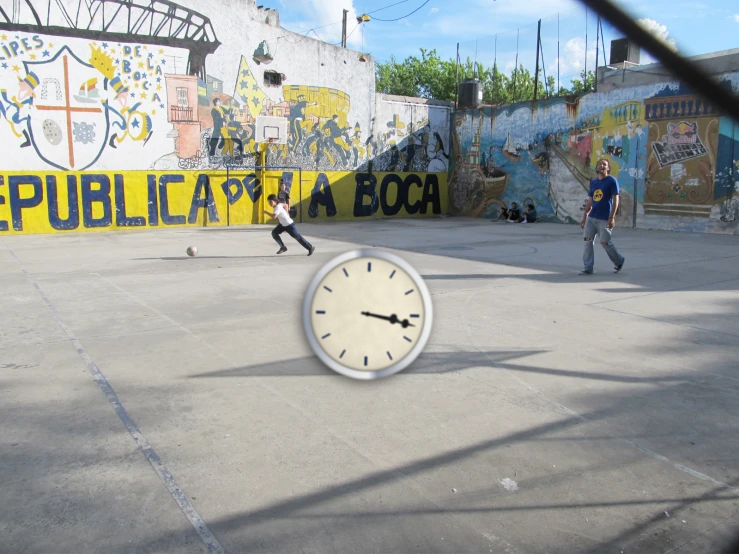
3:17
